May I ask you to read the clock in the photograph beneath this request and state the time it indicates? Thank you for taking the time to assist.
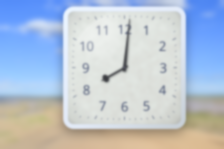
8:01
